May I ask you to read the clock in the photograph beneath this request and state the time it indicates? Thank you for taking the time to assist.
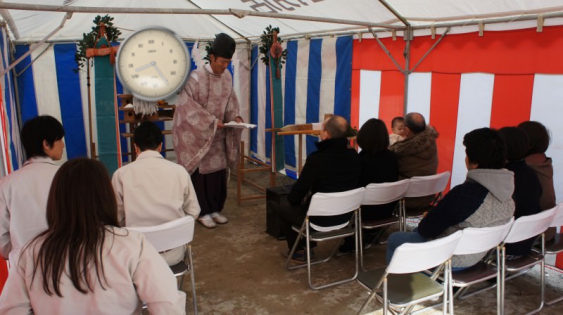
8:25
